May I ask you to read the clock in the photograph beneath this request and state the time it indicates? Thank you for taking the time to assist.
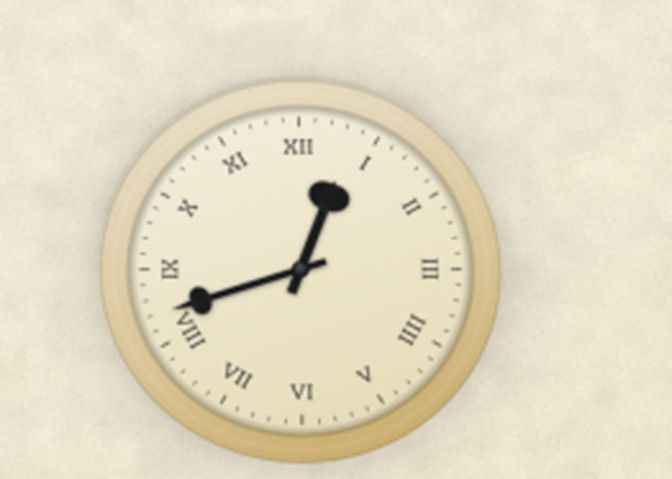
12:42
